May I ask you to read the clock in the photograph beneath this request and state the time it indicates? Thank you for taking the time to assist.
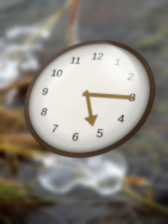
5:15
